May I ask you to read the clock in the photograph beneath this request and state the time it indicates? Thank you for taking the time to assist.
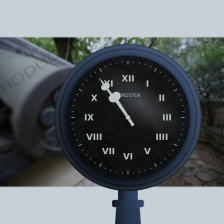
10:54
